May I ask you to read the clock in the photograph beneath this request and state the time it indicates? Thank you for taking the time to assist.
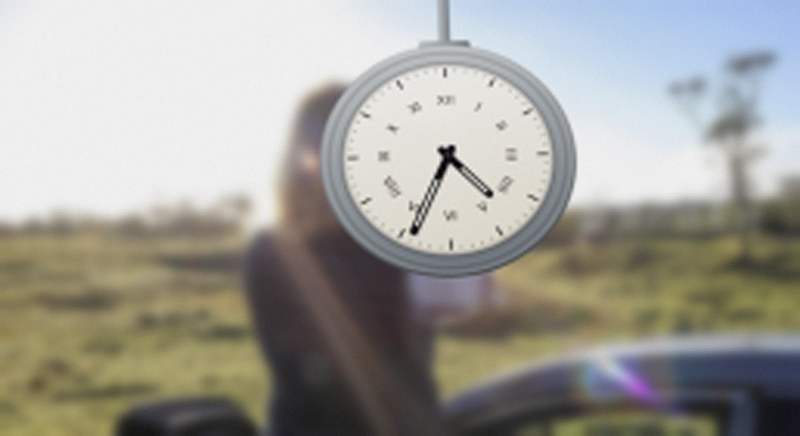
4:34
